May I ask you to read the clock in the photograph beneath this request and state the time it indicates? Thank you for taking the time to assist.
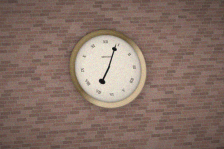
7:04
